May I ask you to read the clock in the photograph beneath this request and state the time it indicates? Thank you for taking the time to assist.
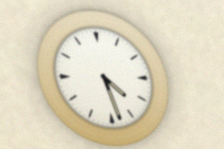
4:28
